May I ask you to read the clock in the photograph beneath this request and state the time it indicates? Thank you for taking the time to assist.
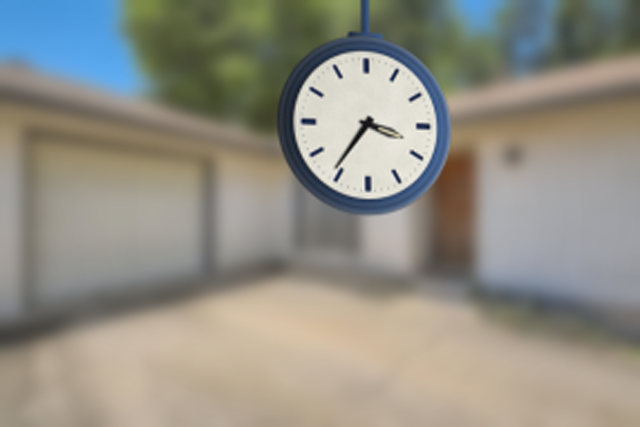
3:36
